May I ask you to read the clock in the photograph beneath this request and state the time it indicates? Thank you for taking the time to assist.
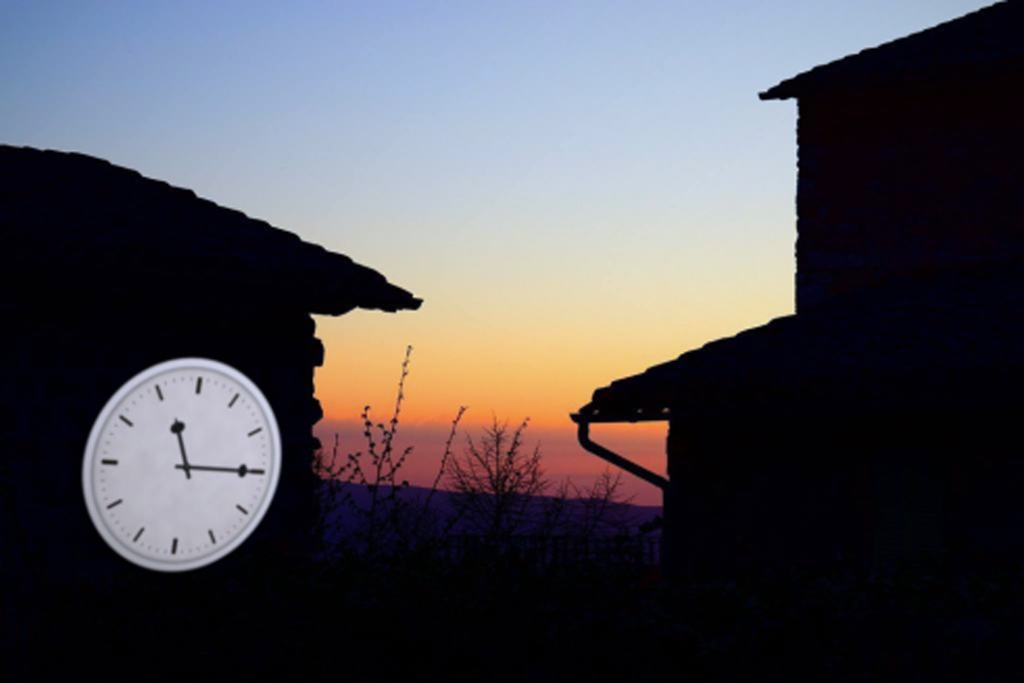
11:15
